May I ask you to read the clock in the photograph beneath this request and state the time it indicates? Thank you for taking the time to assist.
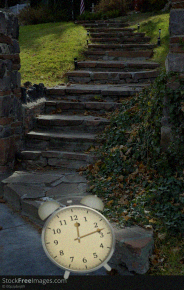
12:13
